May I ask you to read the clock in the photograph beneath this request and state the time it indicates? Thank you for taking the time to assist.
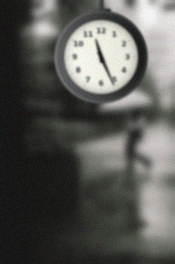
11:26
